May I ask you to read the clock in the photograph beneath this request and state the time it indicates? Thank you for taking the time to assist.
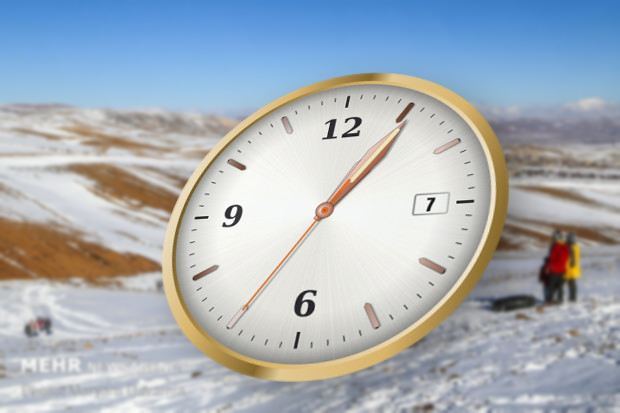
1:05:35
